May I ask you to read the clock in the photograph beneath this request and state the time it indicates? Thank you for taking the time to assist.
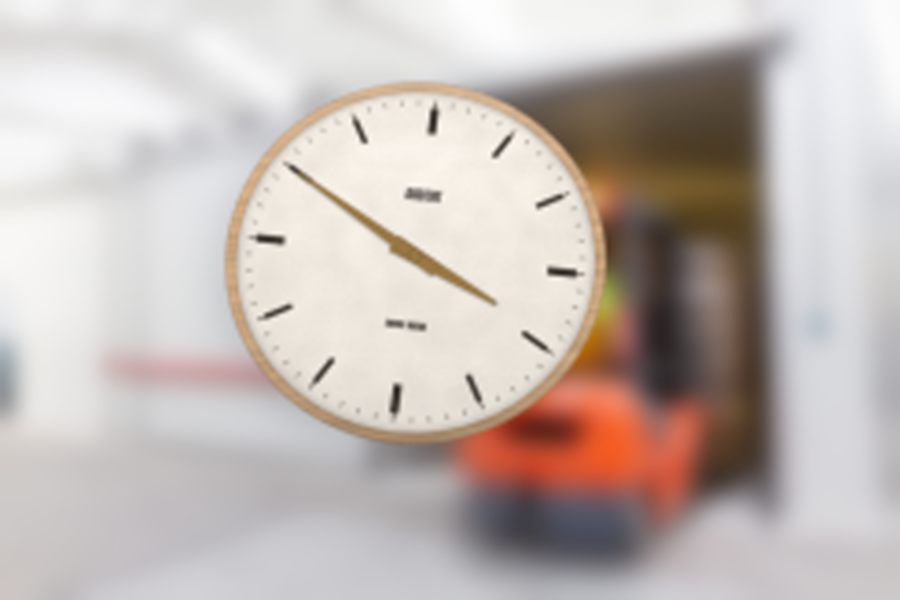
3:50
